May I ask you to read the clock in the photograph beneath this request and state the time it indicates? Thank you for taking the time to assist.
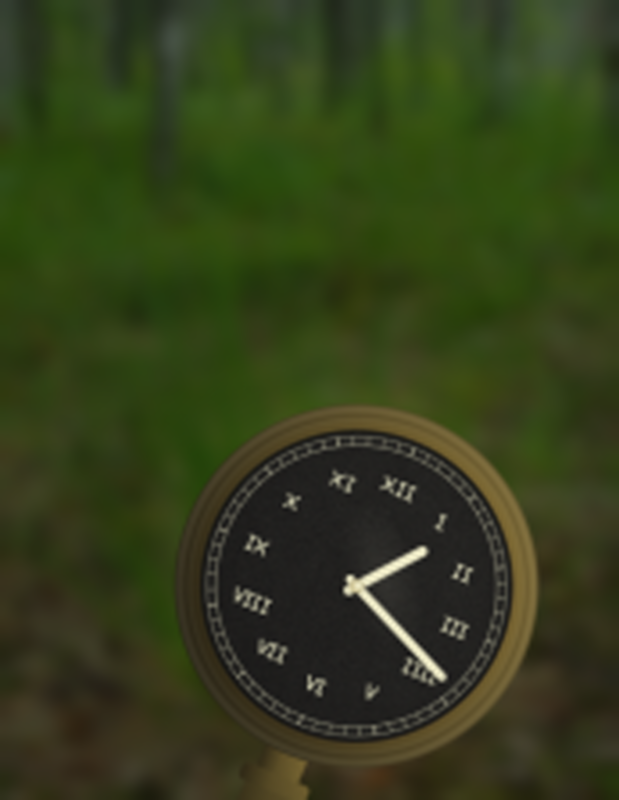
1:19
